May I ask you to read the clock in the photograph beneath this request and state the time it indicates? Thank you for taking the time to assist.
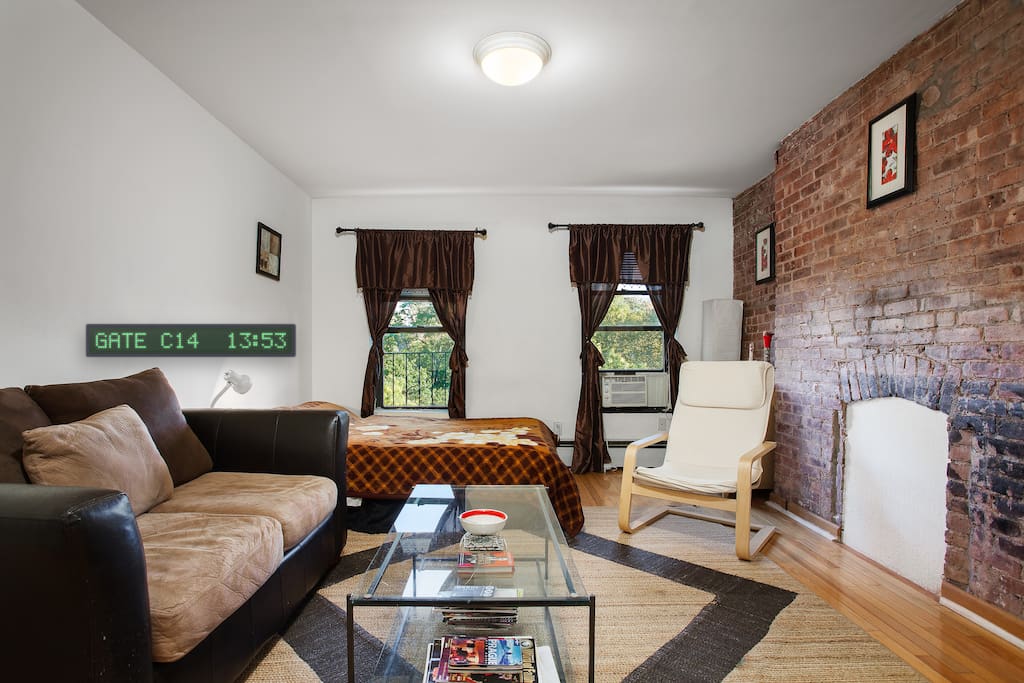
13:53
